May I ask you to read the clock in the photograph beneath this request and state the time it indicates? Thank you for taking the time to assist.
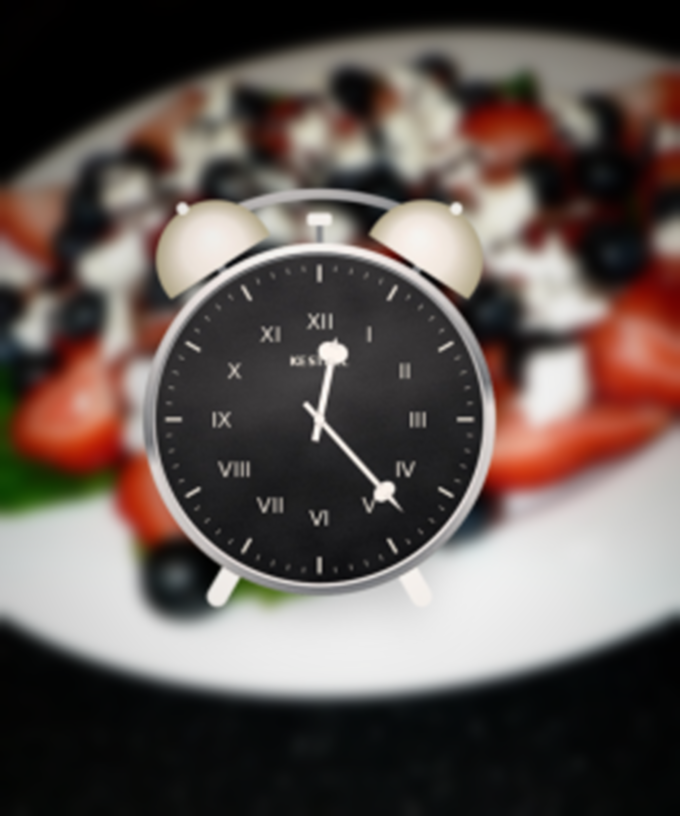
12:23
